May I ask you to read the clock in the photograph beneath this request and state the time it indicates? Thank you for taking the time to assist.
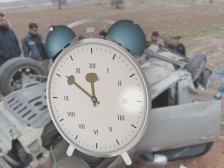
11:51
